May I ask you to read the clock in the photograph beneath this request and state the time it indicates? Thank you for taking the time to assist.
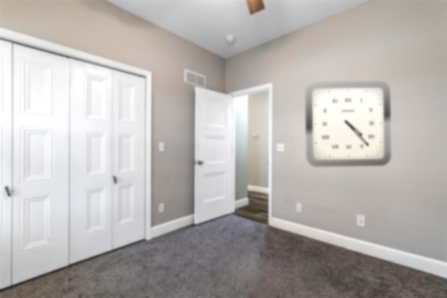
4:23
